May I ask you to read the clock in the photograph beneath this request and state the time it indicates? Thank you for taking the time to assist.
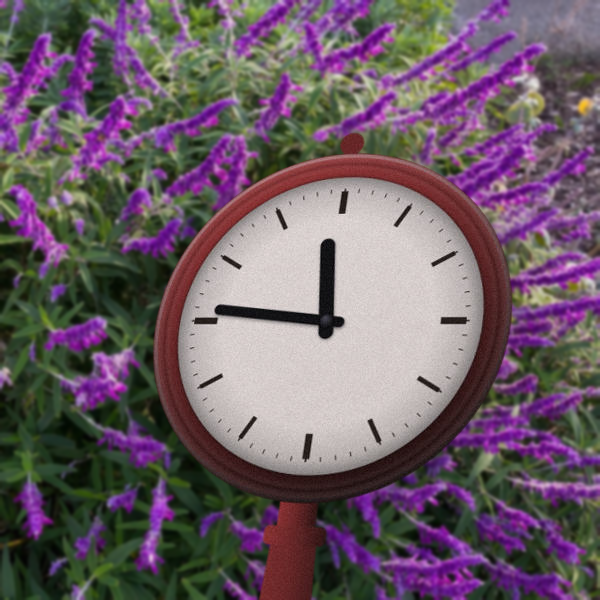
11:46
